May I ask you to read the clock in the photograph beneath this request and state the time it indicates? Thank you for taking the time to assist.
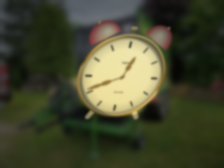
12:41
